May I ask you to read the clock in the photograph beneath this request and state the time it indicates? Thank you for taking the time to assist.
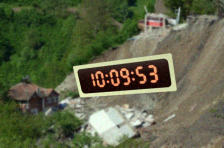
10:09:53
